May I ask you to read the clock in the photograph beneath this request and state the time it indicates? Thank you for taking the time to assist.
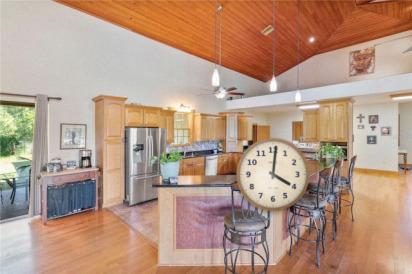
4:01
